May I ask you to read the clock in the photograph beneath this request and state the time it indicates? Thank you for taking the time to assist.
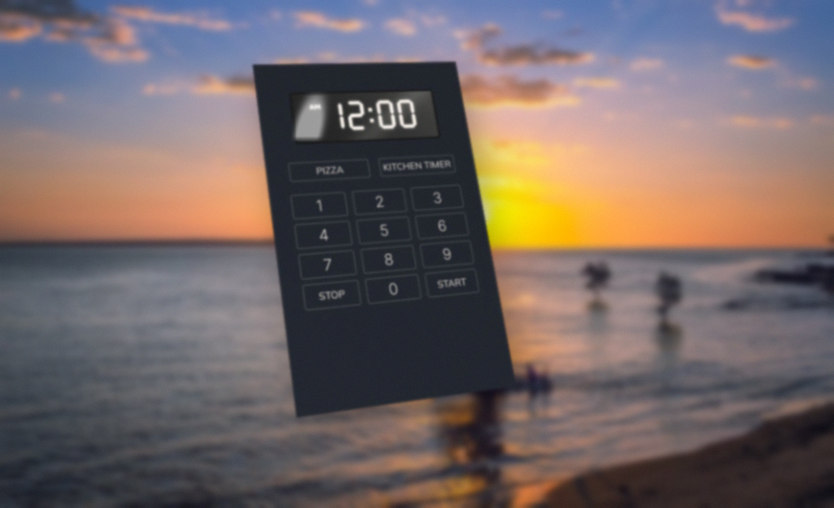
12:00
